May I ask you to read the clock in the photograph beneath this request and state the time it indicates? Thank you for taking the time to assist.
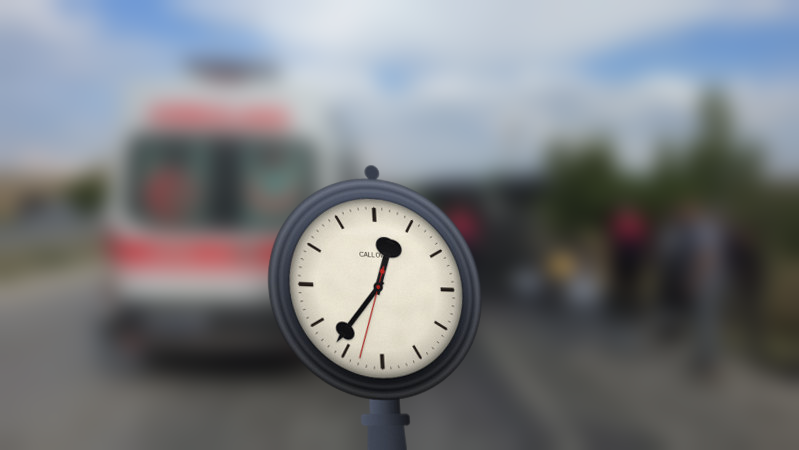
12:36:33
